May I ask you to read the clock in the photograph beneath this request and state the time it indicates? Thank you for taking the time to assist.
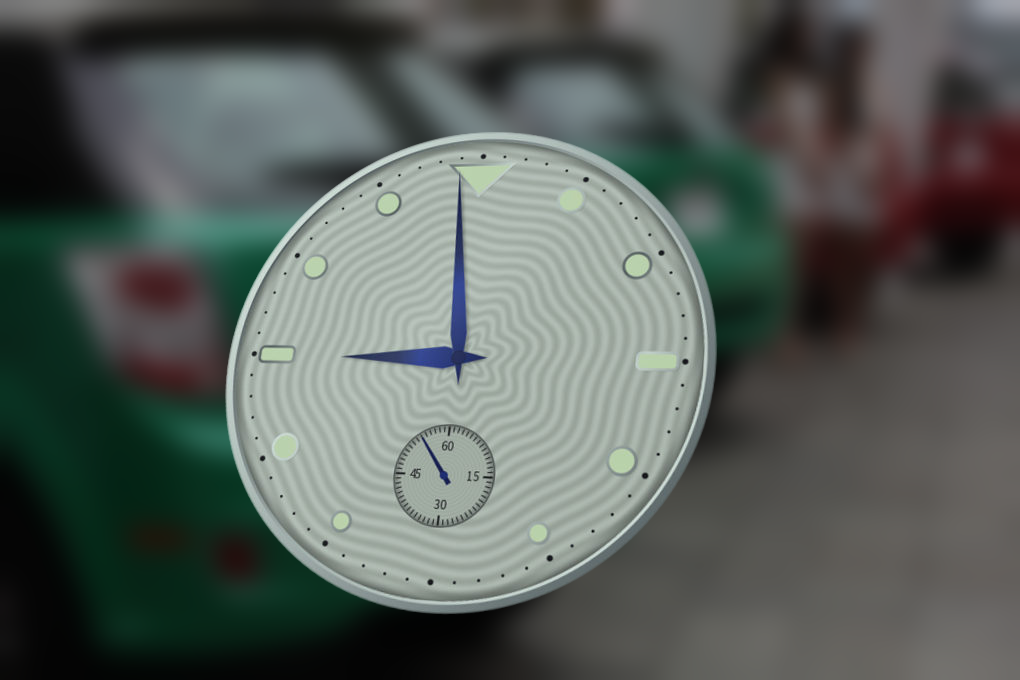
8:58:54
